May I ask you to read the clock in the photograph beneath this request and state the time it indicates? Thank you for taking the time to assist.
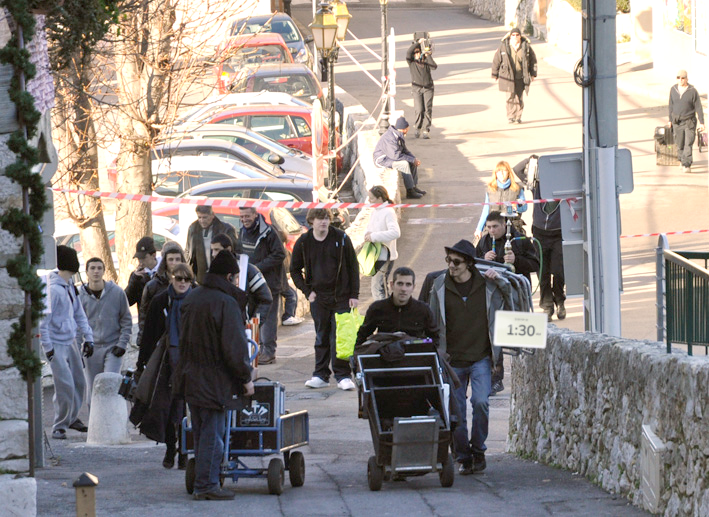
1:30
